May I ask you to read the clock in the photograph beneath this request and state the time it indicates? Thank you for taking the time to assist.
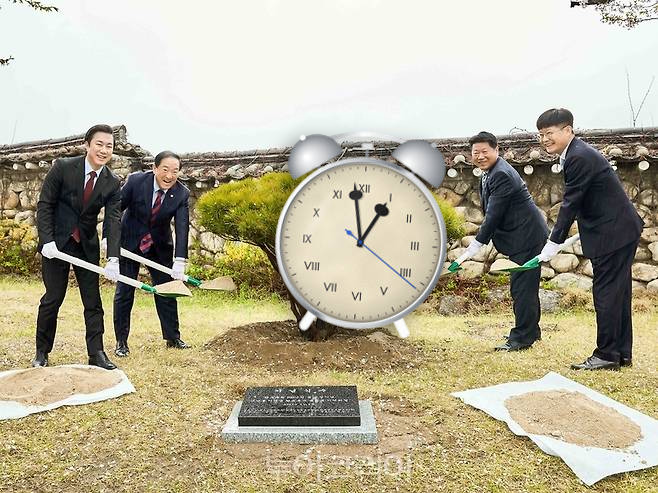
12:58:21
